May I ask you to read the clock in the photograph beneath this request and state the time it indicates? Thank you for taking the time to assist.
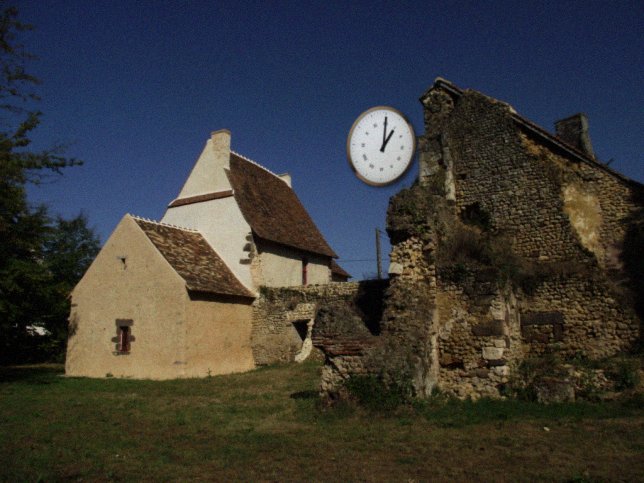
1:00
